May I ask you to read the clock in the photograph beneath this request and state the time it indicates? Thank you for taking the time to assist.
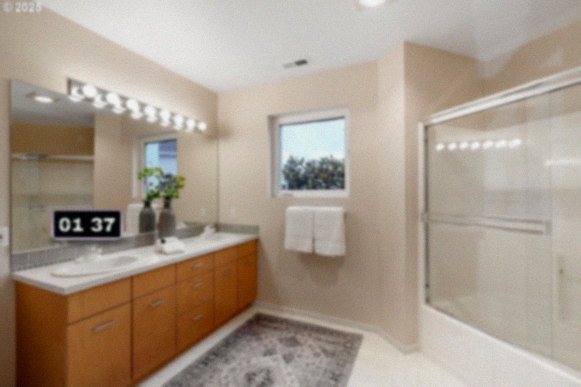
1:37
